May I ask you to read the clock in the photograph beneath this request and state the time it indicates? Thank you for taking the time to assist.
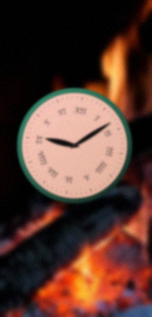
9:08
